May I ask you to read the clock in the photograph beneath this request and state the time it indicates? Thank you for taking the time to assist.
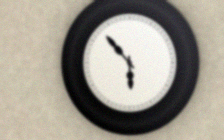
5:53
